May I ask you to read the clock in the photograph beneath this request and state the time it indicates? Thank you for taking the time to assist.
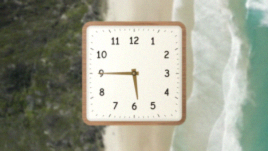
5:45
